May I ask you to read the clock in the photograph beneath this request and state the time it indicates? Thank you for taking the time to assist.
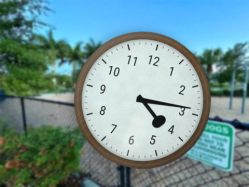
4:14
